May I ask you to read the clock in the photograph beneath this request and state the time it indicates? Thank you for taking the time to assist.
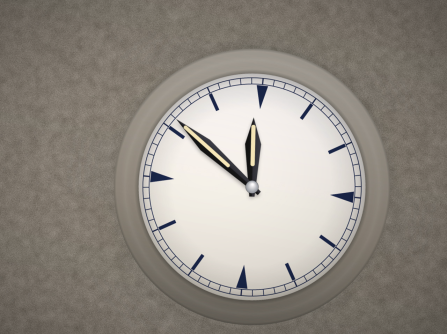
11:51
